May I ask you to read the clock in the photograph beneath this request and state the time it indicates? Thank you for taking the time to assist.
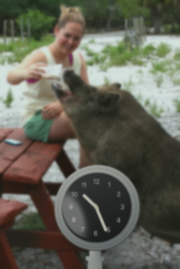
10:26
